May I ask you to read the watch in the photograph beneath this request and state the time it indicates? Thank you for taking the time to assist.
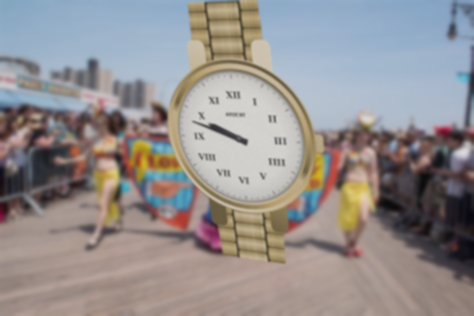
9:48
